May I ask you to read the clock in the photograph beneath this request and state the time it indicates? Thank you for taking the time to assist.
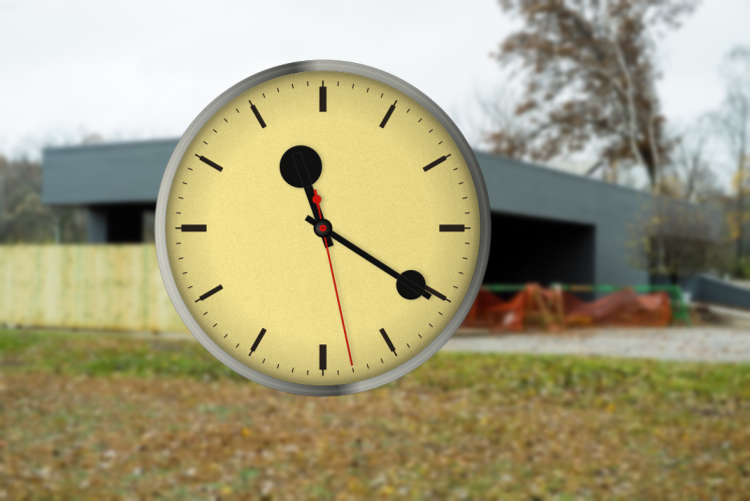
11:20:28
